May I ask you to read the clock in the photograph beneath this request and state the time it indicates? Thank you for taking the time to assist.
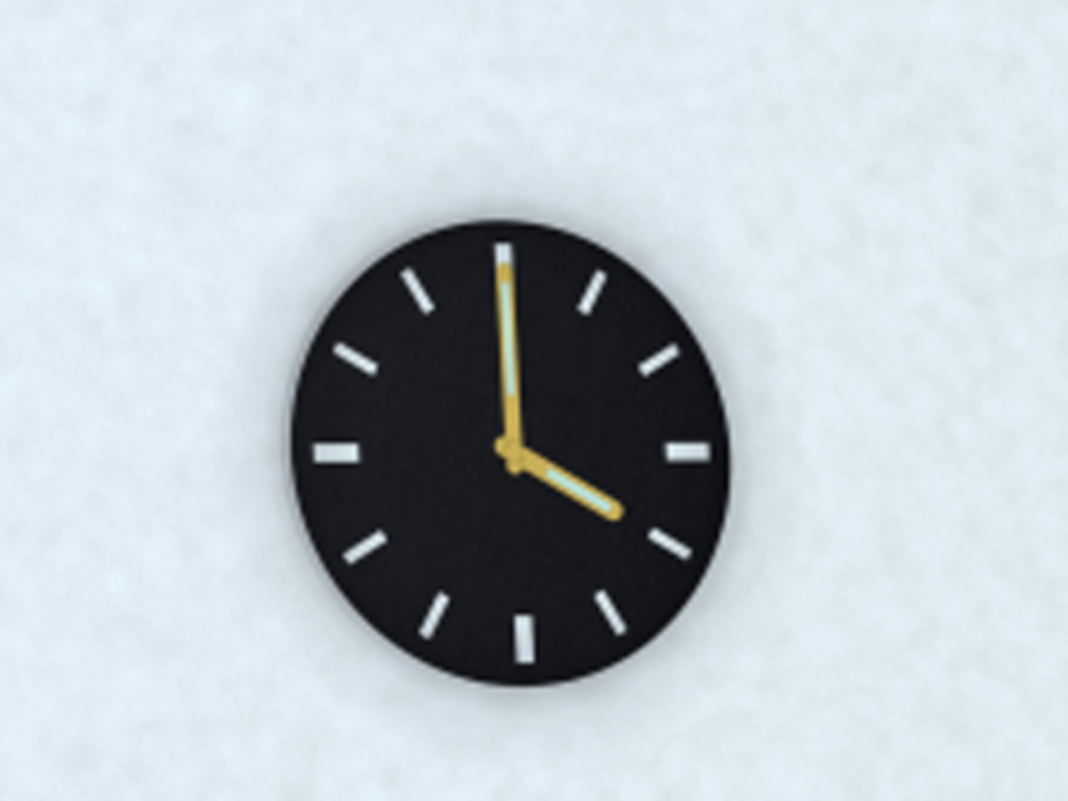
4:00
